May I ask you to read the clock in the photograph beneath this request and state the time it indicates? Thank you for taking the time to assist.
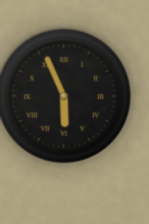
5:56
